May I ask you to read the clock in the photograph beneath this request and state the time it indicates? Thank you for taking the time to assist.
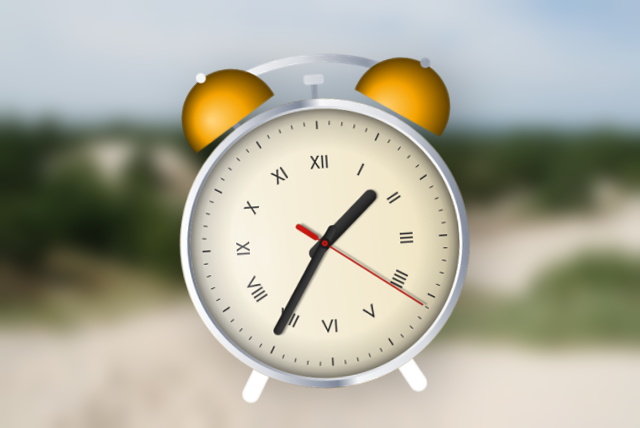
1:35:21
